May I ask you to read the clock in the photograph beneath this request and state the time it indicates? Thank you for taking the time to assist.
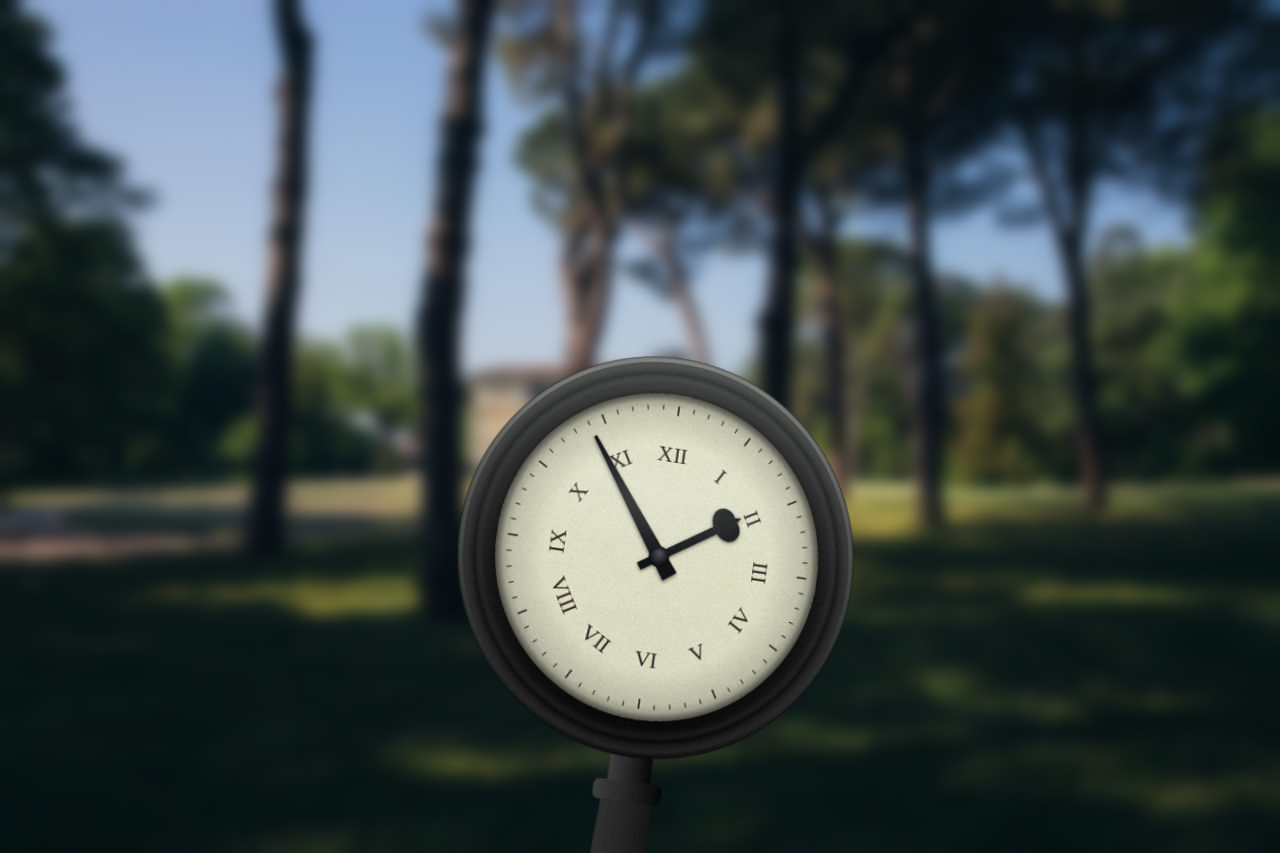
1:54
